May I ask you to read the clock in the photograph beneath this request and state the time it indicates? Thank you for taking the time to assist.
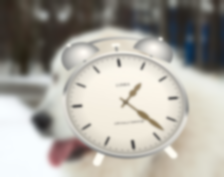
1:23
